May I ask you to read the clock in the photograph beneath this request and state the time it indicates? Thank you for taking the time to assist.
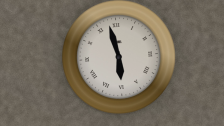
5:58
